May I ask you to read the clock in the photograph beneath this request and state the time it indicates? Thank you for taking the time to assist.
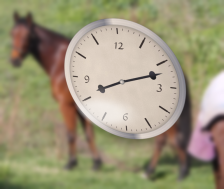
8:12
